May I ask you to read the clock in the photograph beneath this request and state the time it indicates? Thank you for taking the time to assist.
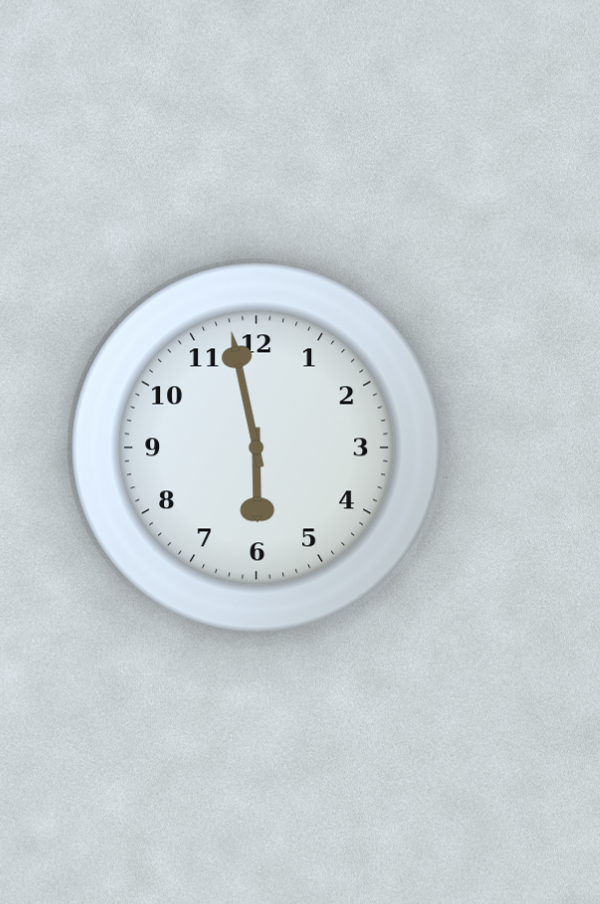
5:58
